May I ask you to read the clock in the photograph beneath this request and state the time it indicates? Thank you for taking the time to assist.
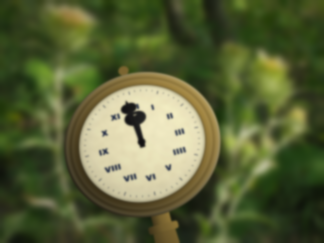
11:59
